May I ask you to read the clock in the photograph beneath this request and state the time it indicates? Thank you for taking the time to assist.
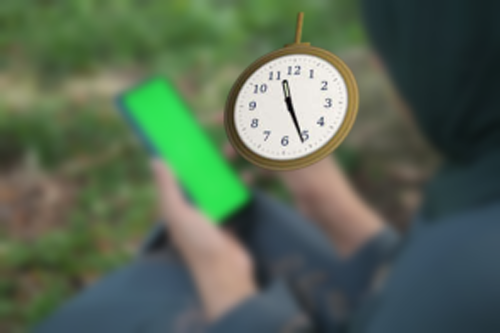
11:26
